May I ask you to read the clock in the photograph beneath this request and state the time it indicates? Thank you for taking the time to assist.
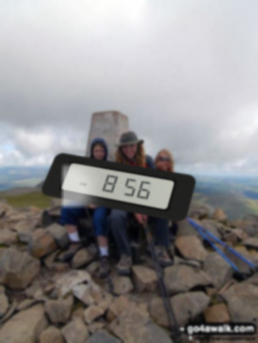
8:56
